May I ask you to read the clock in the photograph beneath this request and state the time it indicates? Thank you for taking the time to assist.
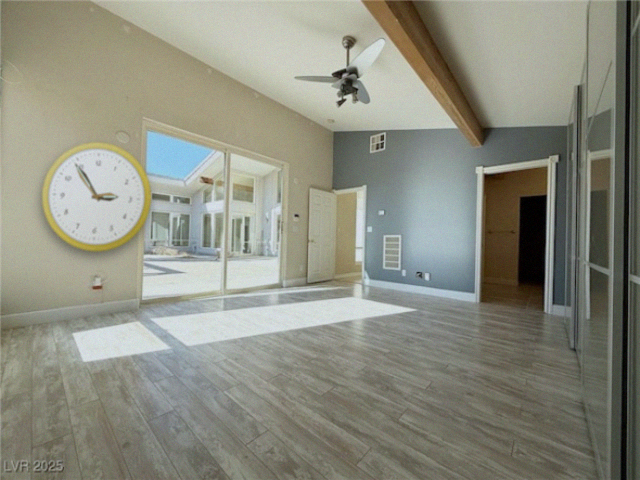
2:54
